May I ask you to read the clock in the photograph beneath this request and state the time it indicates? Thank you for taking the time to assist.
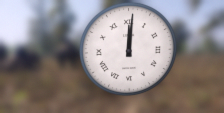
12:01
